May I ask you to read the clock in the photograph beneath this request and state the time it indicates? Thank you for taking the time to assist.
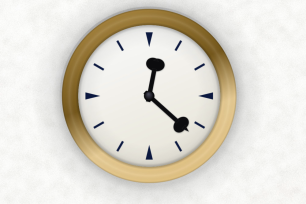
12:22
